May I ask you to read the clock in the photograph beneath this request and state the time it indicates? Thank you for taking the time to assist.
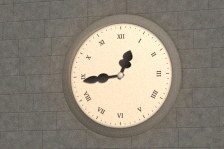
12:44
